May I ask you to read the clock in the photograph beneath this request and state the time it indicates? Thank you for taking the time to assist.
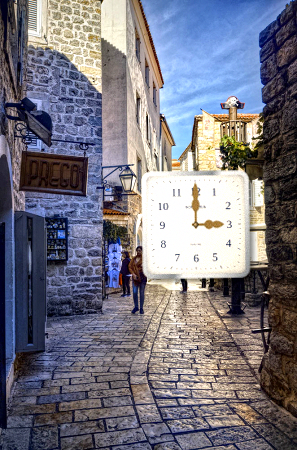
3:00
